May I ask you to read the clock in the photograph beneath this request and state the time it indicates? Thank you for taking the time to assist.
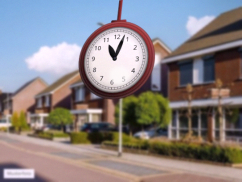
11:03
